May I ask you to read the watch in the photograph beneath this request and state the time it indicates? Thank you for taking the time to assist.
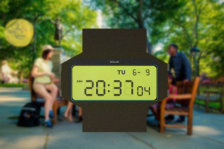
20:37:04
